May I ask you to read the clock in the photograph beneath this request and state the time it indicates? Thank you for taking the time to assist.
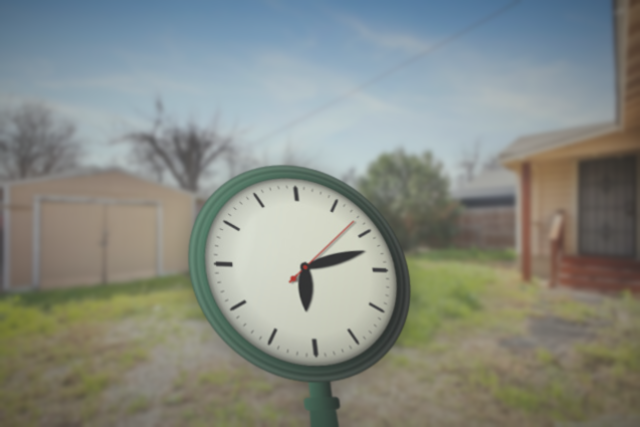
6:12:08
